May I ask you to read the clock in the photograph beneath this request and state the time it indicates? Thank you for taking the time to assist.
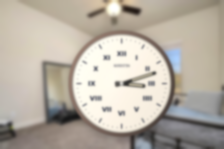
3:12
